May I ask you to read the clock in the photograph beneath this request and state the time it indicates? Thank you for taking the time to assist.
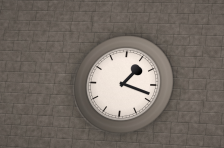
1:18
